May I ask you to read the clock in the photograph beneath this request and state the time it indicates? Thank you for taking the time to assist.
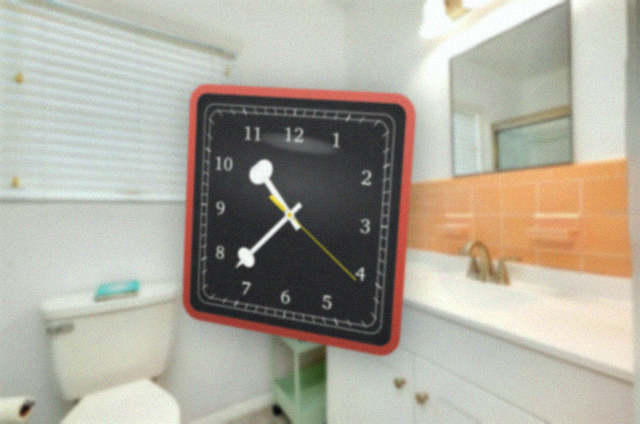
10:37:21
